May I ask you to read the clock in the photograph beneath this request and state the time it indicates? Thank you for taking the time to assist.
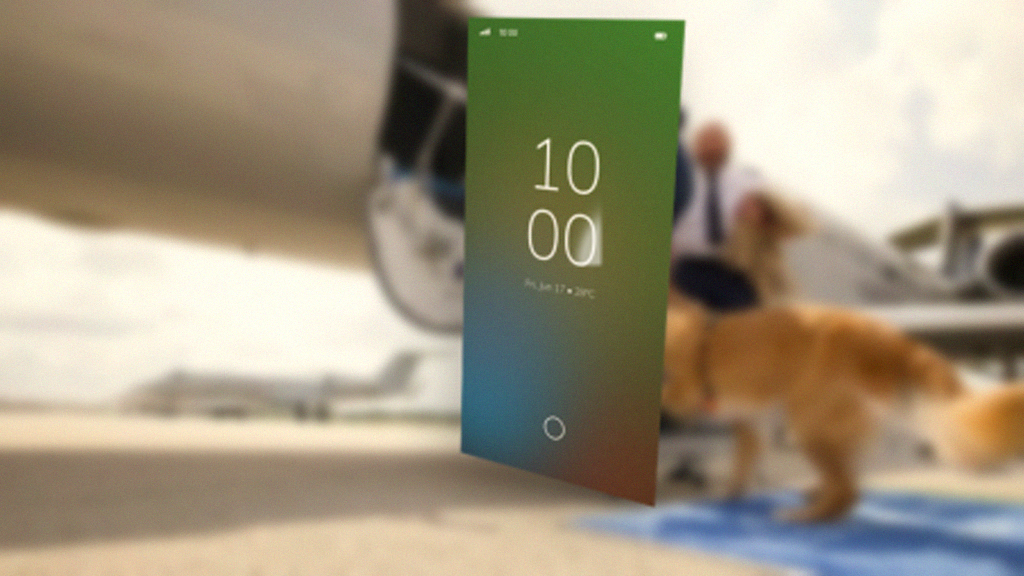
10:00
